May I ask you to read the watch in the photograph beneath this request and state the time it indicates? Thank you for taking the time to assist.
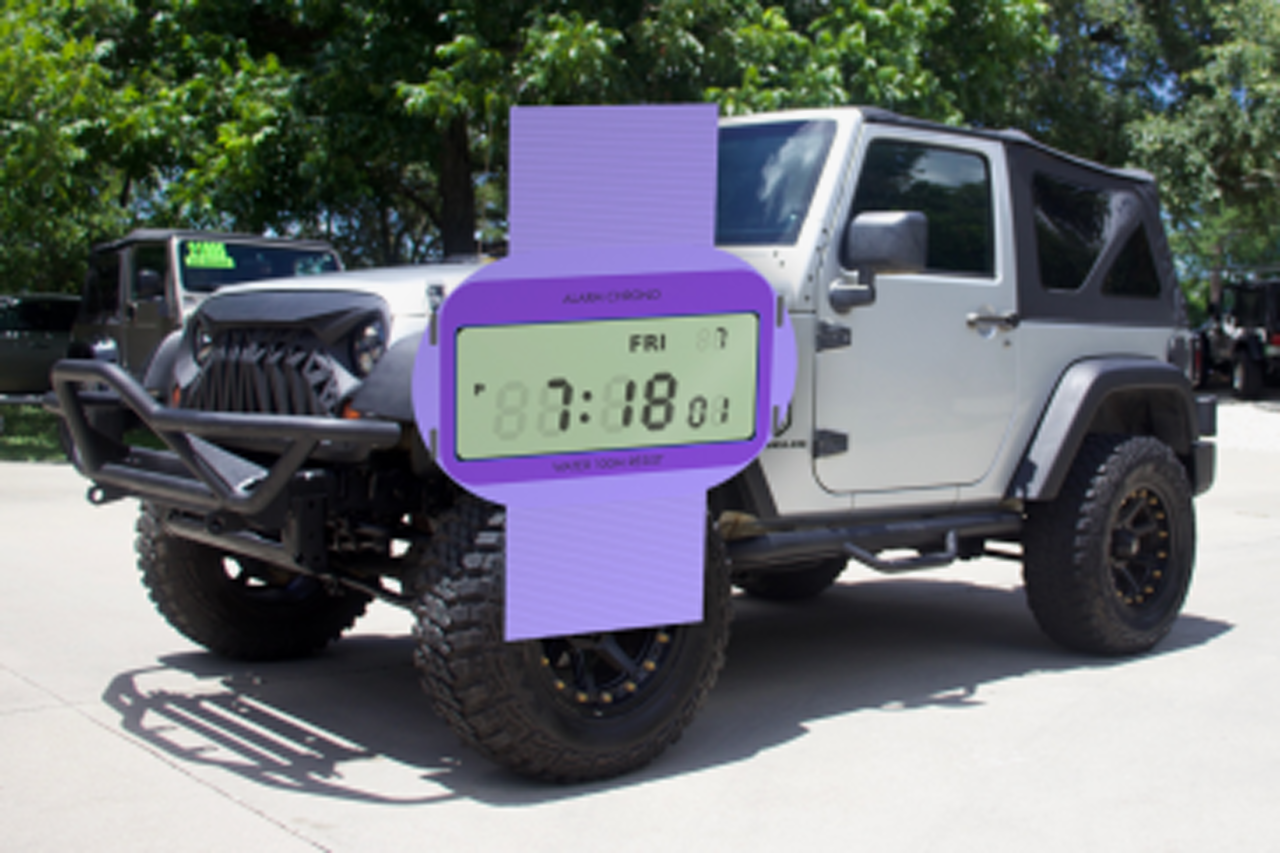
7:18:01
